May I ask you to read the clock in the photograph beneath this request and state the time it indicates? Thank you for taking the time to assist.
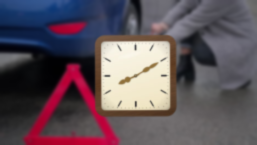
8:10
